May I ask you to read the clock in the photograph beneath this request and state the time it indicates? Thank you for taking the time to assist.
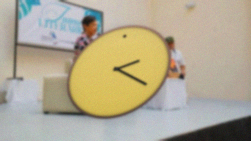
2:20
